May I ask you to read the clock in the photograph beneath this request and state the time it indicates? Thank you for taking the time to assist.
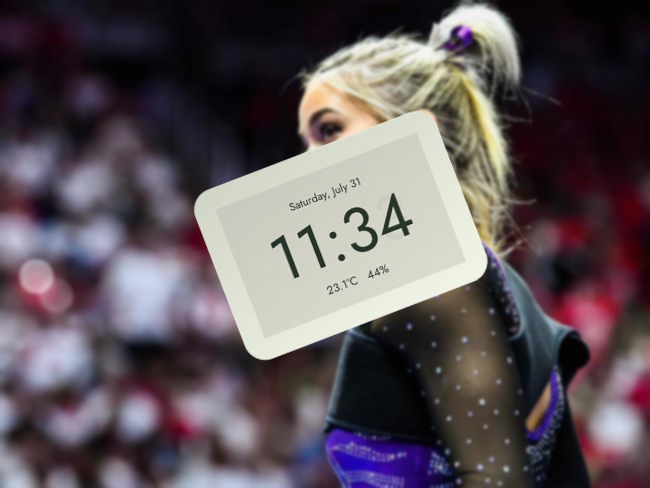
11:34
